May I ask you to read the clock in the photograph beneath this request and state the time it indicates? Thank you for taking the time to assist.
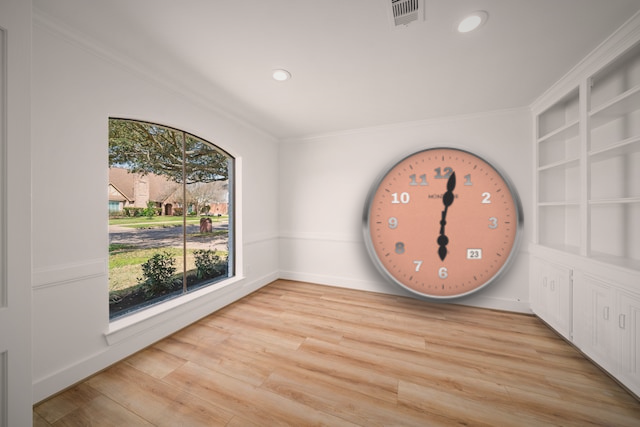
6:02
